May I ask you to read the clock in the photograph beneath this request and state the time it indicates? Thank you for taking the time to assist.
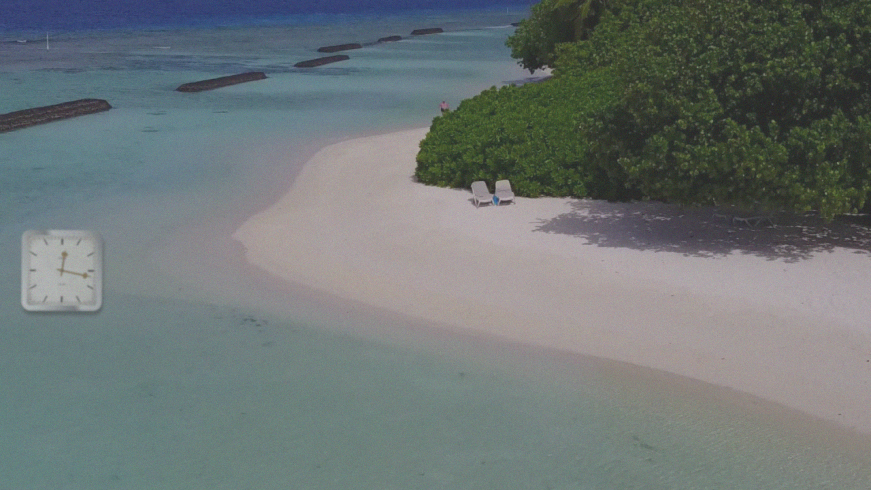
12:17
